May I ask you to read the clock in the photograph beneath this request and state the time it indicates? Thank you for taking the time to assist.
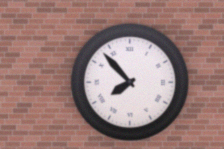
7:53
